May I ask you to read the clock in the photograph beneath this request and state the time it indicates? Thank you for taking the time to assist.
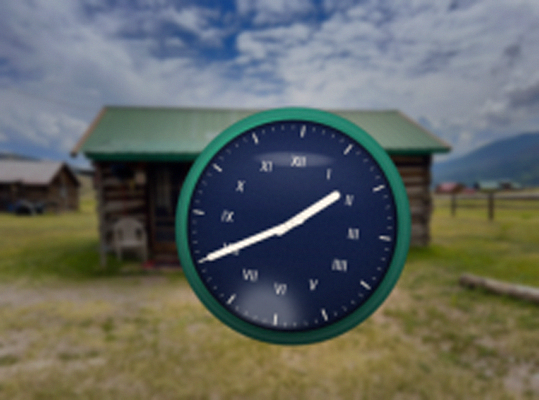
1:40
